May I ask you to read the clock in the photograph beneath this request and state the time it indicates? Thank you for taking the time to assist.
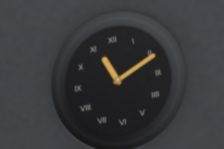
11:11
